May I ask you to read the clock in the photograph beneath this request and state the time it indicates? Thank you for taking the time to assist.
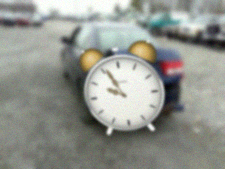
9:56
